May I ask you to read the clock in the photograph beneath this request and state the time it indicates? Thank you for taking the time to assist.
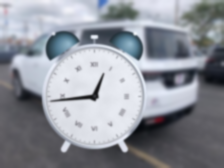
12:44
